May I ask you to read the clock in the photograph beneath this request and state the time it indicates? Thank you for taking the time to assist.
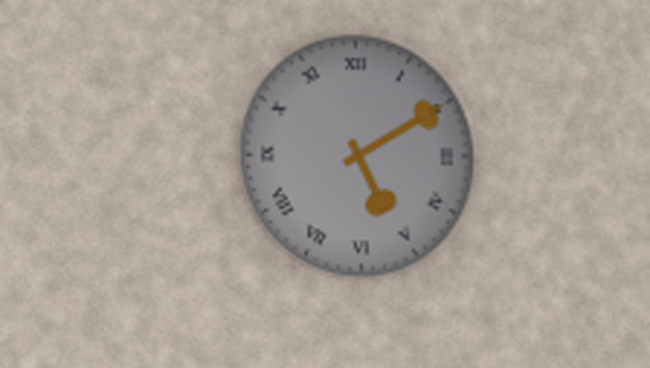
5:10
